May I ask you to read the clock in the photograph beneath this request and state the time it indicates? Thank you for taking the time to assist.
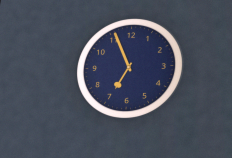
6:56
